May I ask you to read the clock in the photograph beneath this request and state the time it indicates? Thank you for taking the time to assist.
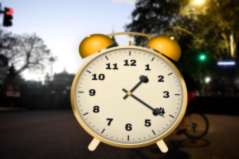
1:21
